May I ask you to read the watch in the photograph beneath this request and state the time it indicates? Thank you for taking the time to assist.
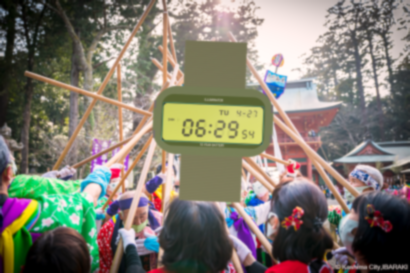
6:29
